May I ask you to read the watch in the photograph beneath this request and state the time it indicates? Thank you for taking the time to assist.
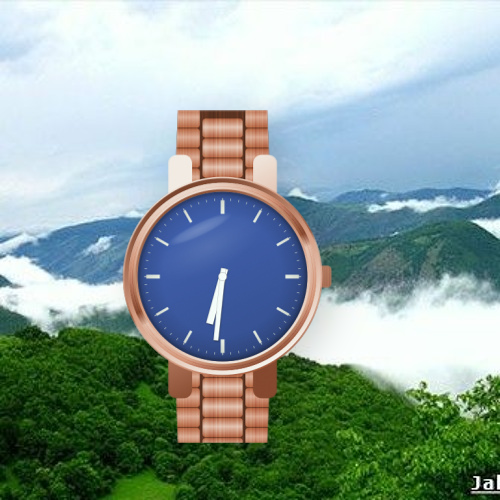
6:31
